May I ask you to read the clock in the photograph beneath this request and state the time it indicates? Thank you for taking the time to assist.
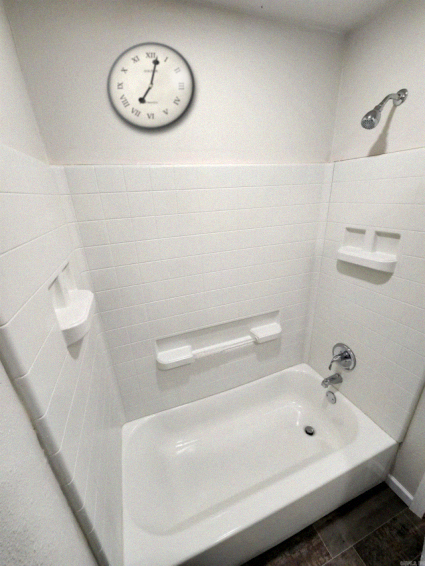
7:02
